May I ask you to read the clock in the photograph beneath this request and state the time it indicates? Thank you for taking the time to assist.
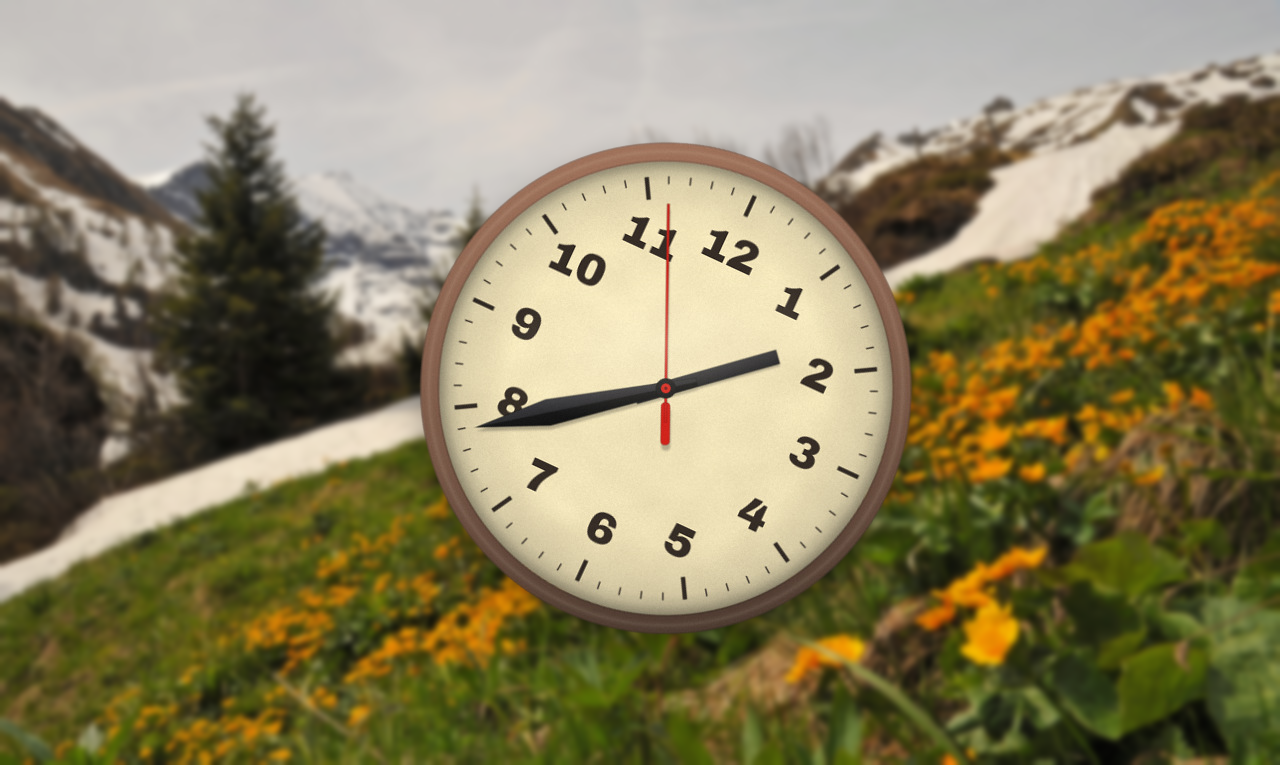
1:38:56
